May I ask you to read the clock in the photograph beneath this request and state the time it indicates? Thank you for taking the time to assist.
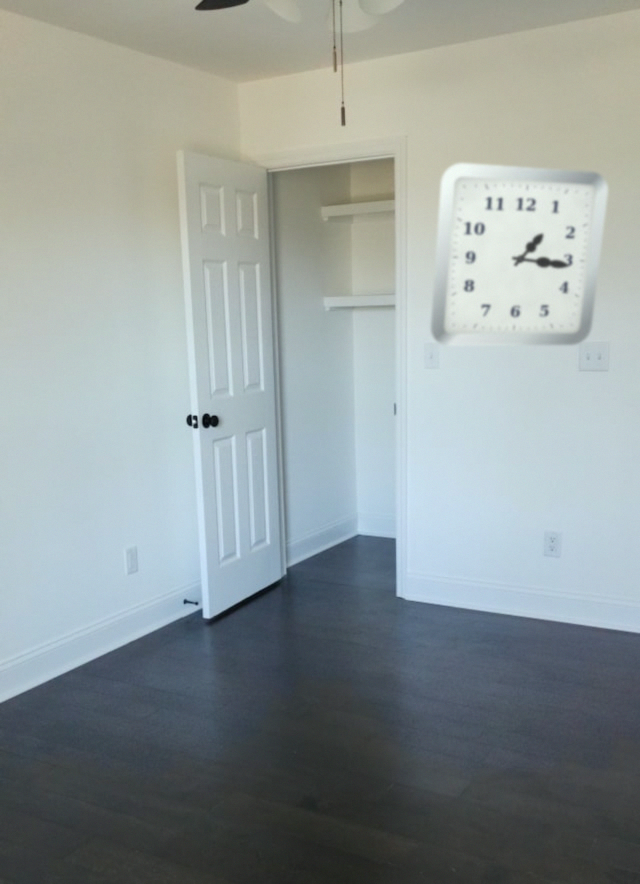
1:16
